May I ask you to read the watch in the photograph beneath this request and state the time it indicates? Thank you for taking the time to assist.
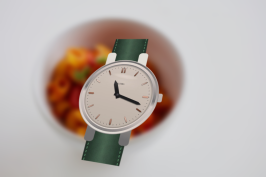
11:18
